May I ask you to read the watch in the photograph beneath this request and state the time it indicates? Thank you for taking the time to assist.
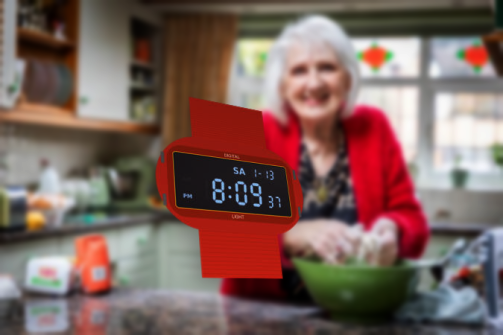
8:09:37
